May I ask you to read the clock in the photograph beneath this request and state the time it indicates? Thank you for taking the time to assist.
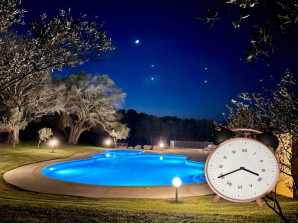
3:40
